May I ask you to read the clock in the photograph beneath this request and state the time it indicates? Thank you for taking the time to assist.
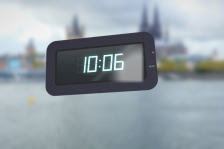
10:06
